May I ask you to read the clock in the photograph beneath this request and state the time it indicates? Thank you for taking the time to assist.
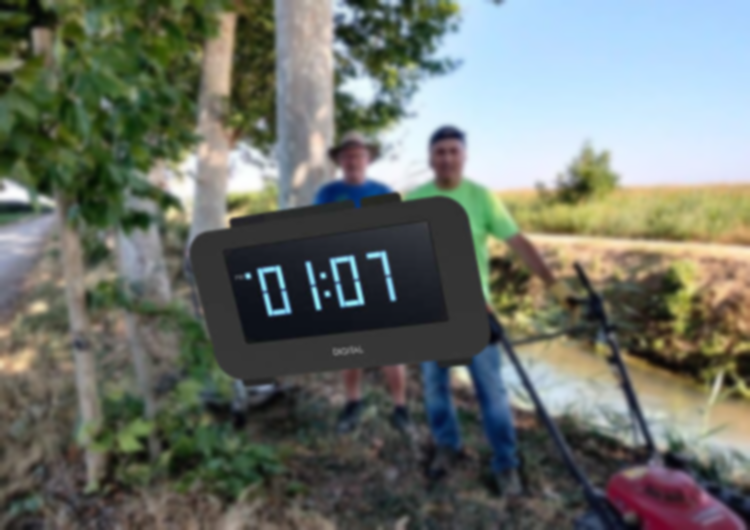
1:07
